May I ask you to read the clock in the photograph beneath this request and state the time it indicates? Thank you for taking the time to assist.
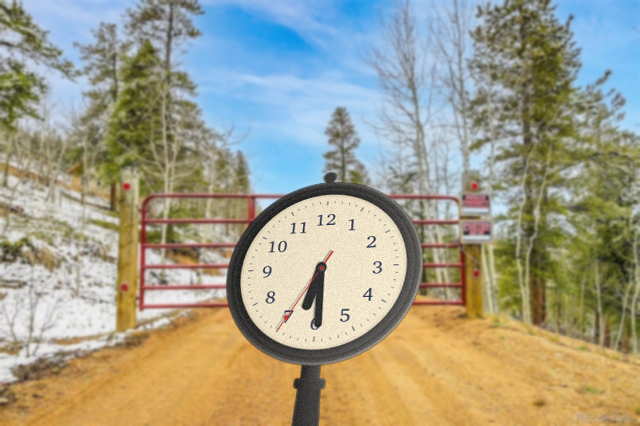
6:29:35
